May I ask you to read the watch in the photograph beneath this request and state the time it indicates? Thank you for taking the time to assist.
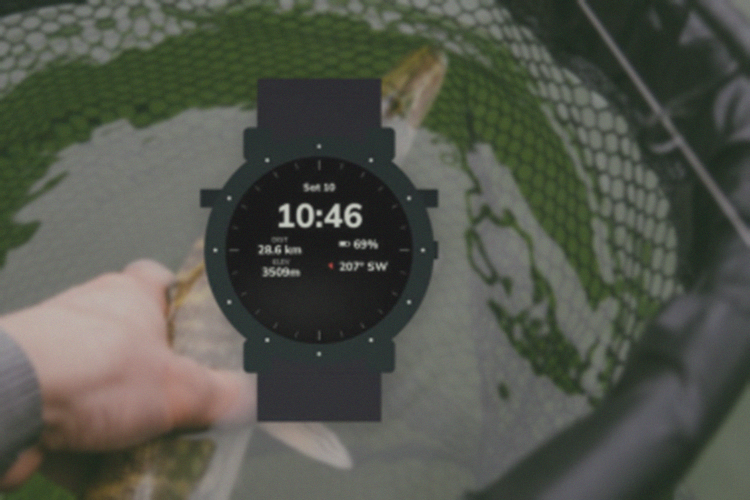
10:46
